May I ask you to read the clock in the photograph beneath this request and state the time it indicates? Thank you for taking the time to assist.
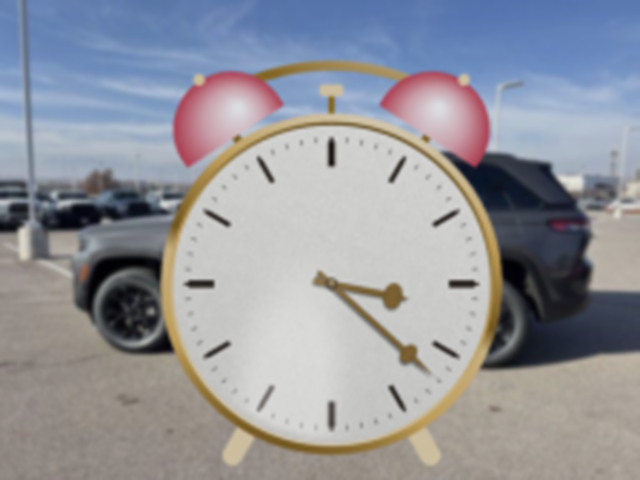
3:22
